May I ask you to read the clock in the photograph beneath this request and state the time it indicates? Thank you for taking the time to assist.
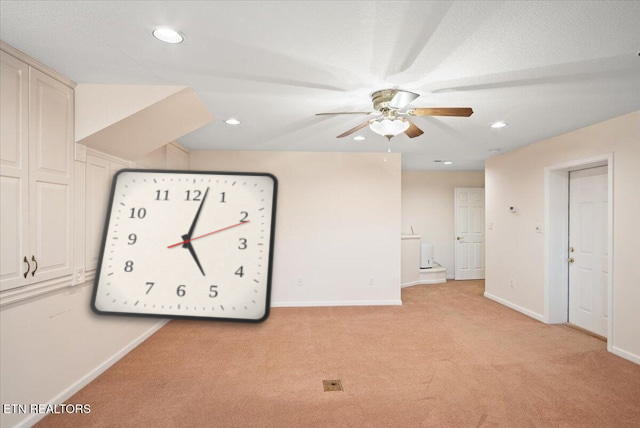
5:02:11
